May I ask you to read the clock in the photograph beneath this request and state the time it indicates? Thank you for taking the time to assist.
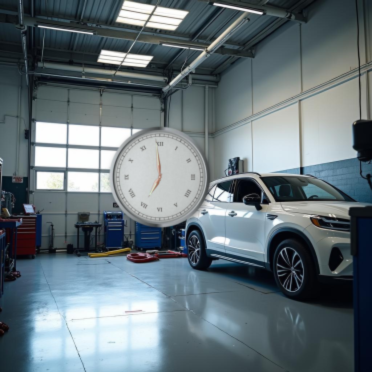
6:59
